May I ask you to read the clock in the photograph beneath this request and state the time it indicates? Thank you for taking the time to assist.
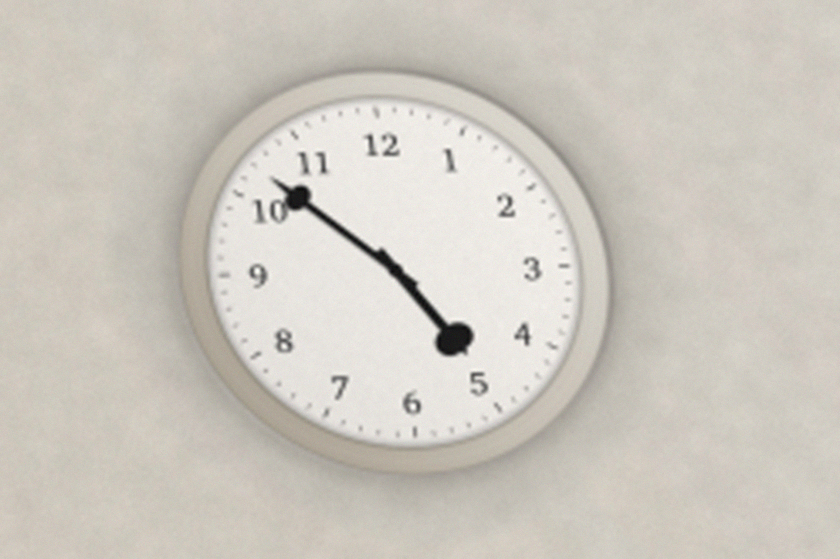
4:52
